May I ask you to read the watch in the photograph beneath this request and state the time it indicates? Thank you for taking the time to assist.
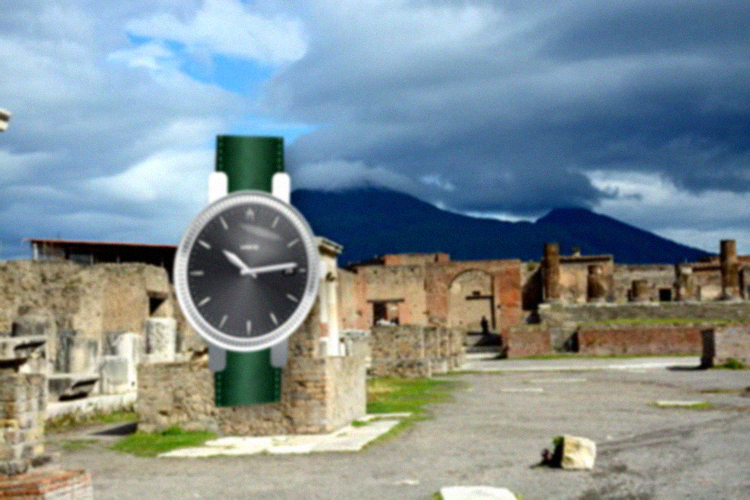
10:14
